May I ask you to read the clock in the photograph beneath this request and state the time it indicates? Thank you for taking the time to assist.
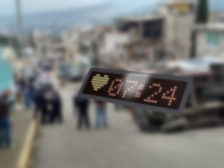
7:24
